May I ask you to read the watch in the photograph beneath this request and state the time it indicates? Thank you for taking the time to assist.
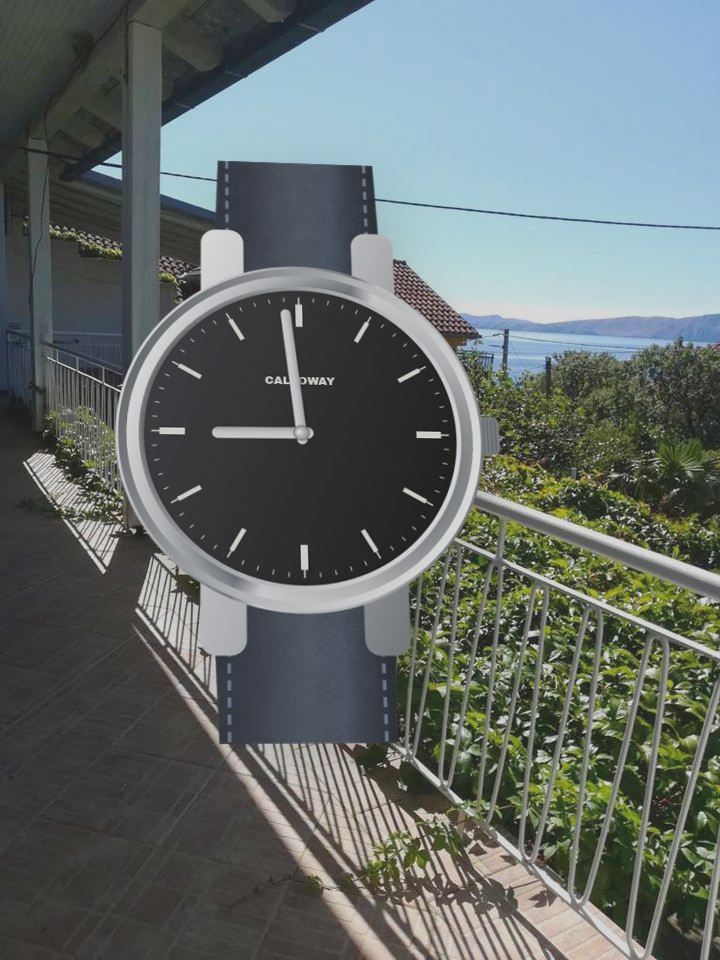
8:59
